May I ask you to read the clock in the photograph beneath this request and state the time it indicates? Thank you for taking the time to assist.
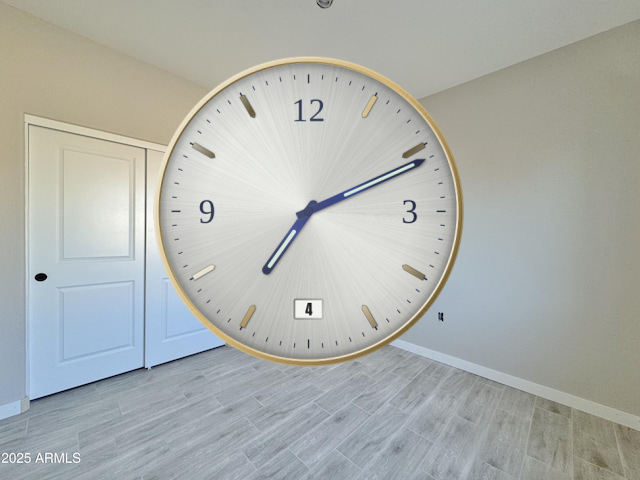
7:11
